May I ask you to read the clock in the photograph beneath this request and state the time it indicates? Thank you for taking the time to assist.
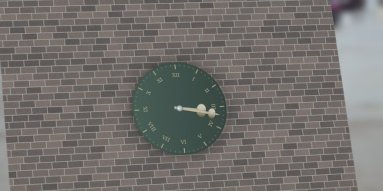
3:17
